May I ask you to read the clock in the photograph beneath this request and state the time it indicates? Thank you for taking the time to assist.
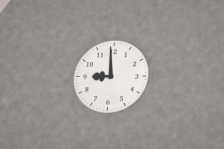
8:59
